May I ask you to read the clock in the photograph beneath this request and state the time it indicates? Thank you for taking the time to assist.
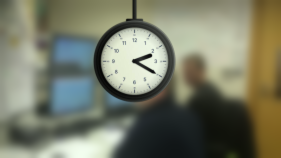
2:20
